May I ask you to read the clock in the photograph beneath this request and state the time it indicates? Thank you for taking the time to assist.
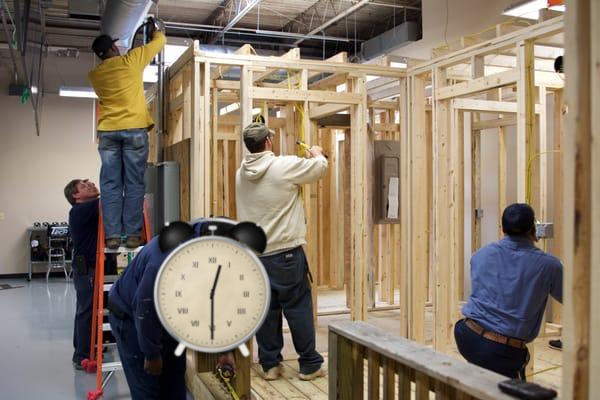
12:30
